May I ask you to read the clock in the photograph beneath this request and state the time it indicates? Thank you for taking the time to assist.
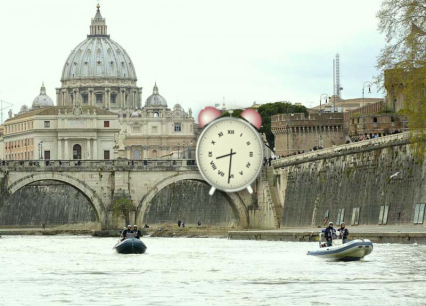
8:31
